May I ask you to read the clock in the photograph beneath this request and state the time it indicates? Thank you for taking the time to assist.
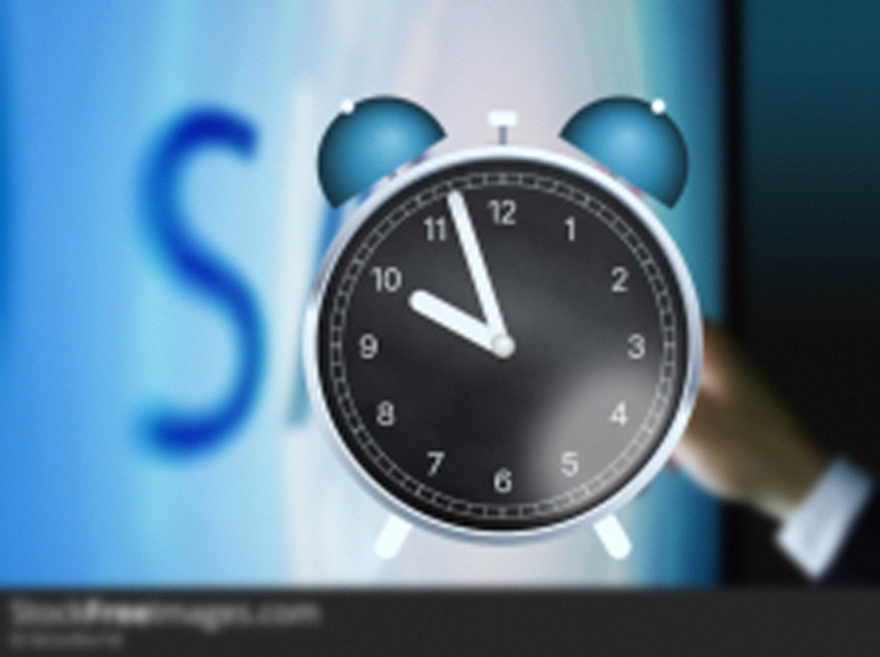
9:57
